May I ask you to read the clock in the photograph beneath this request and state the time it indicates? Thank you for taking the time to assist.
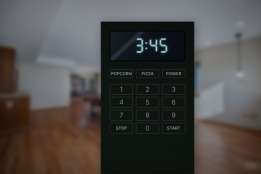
3:45
